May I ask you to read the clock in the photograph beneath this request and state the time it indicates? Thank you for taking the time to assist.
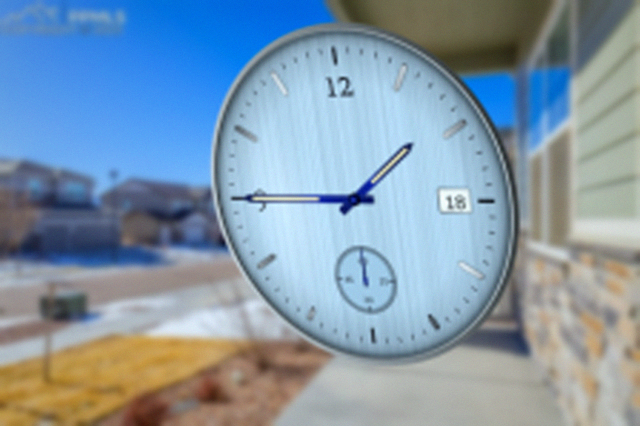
1:45
